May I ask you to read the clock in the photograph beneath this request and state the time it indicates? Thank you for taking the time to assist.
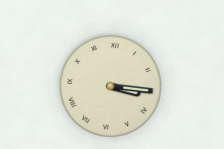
3:15
